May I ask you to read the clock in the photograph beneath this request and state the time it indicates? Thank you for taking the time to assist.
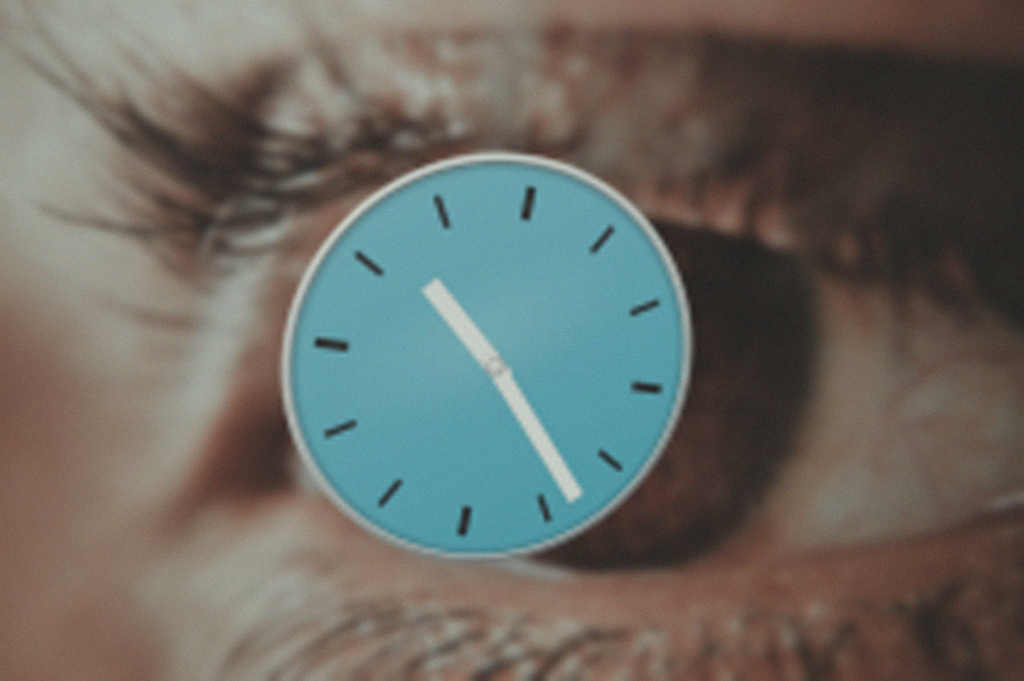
10:23
